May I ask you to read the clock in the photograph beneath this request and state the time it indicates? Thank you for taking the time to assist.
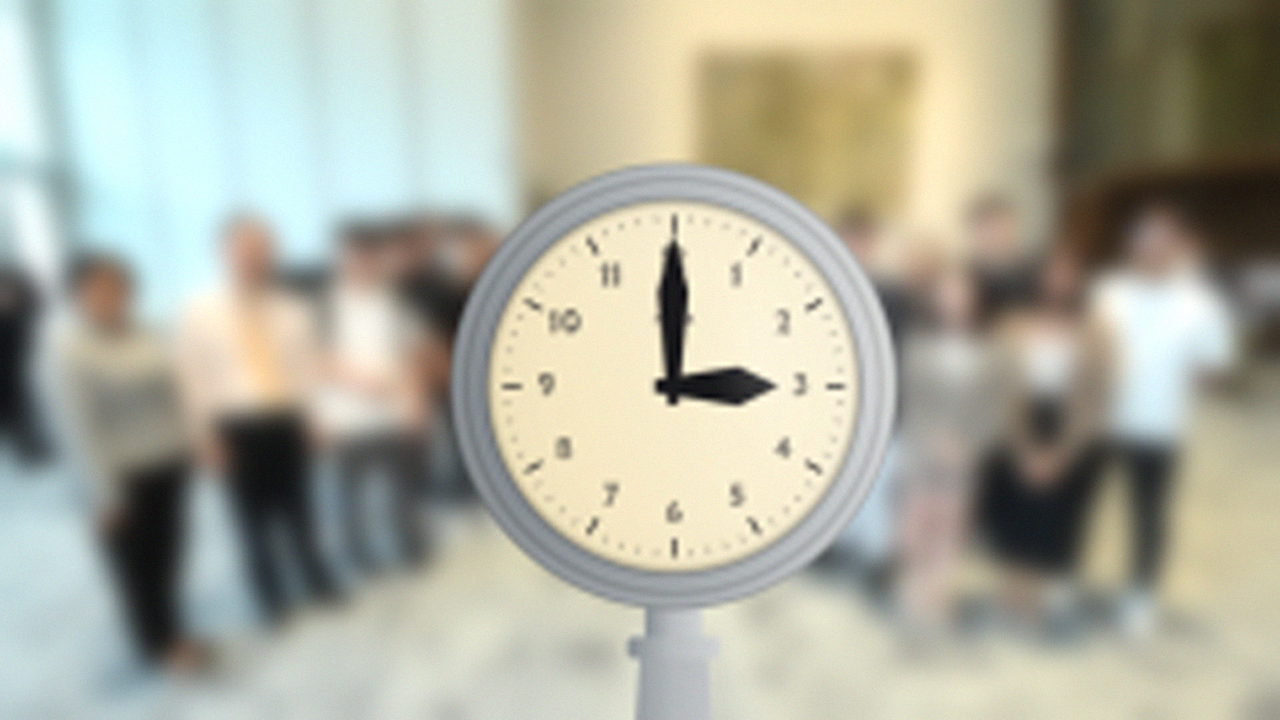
3:00
